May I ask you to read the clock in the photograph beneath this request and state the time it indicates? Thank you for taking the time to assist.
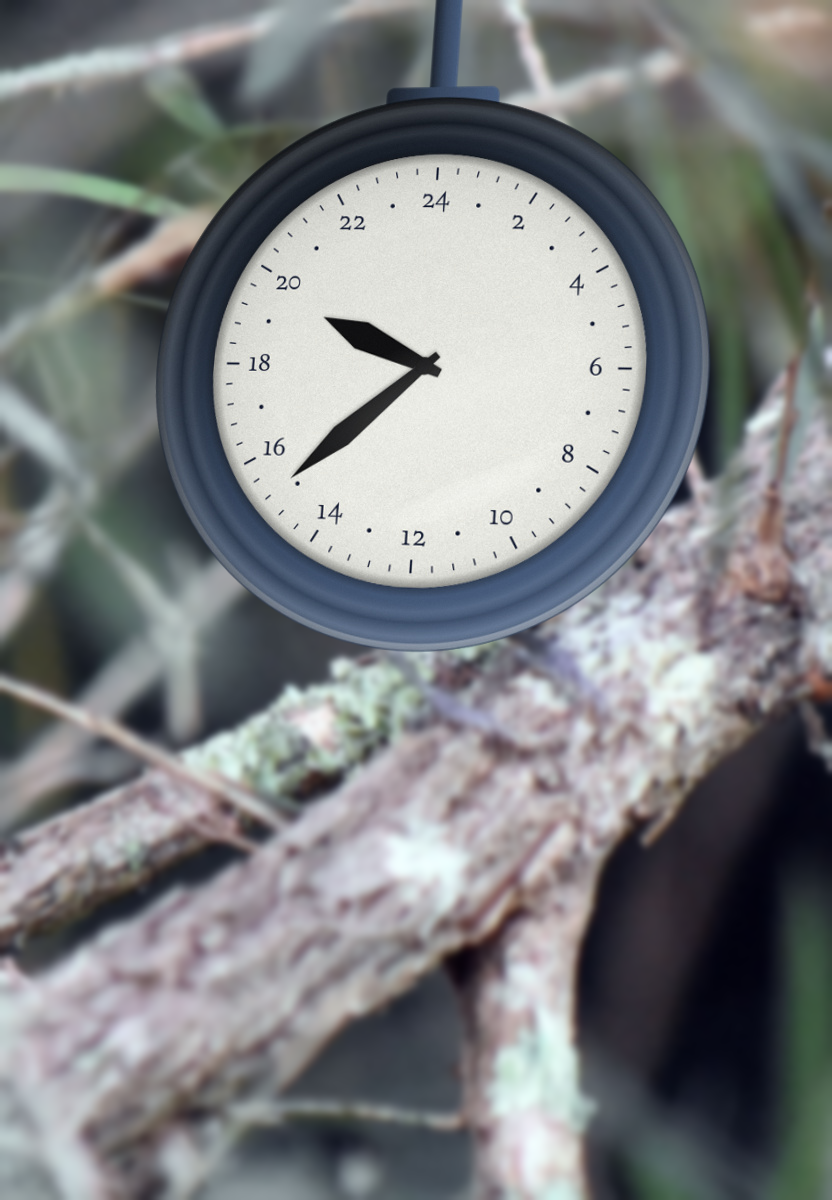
19:38
